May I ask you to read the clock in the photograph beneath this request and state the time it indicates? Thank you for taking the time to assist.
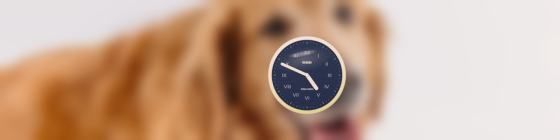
4:49
